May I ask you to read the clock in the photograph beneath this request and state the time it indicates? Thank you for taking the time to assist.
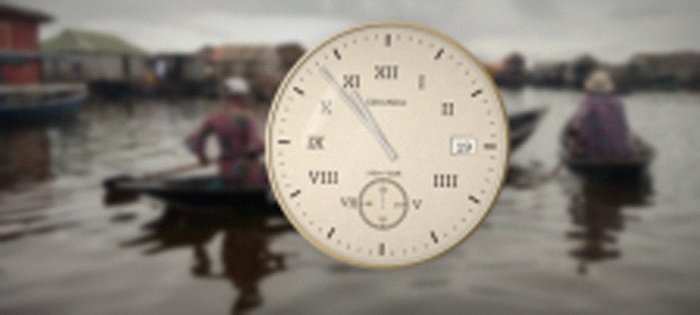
10:53
